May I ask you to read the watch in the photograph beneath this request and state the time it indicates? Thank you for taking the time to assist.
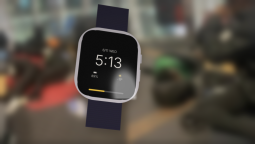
5:13
